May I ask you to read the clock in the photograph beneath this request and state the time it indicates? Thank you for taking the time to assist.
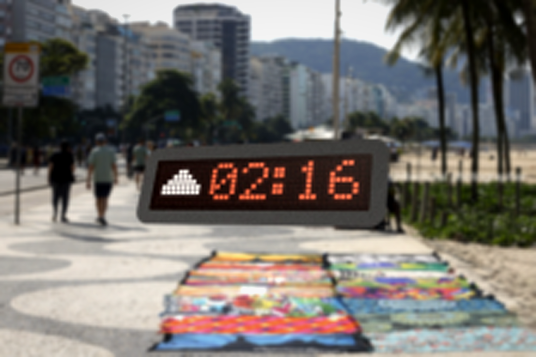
2:16
